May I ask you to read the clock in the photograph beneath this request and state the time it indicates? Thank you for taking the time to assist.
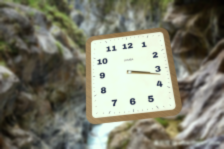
3:17
